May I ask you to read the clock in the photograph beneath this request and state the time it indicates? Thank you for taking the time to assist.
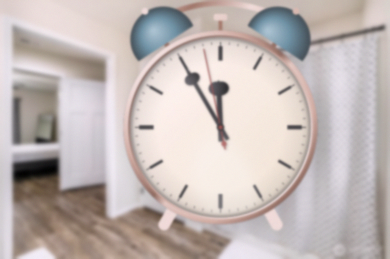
11:54:58
